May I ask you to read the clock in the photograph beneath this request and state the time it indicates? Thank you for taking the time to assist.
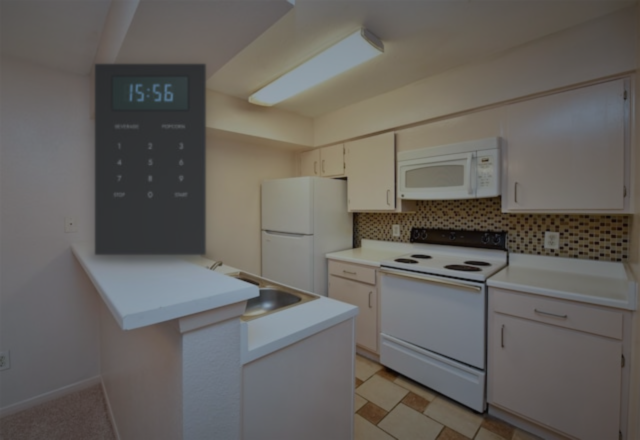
15:56
